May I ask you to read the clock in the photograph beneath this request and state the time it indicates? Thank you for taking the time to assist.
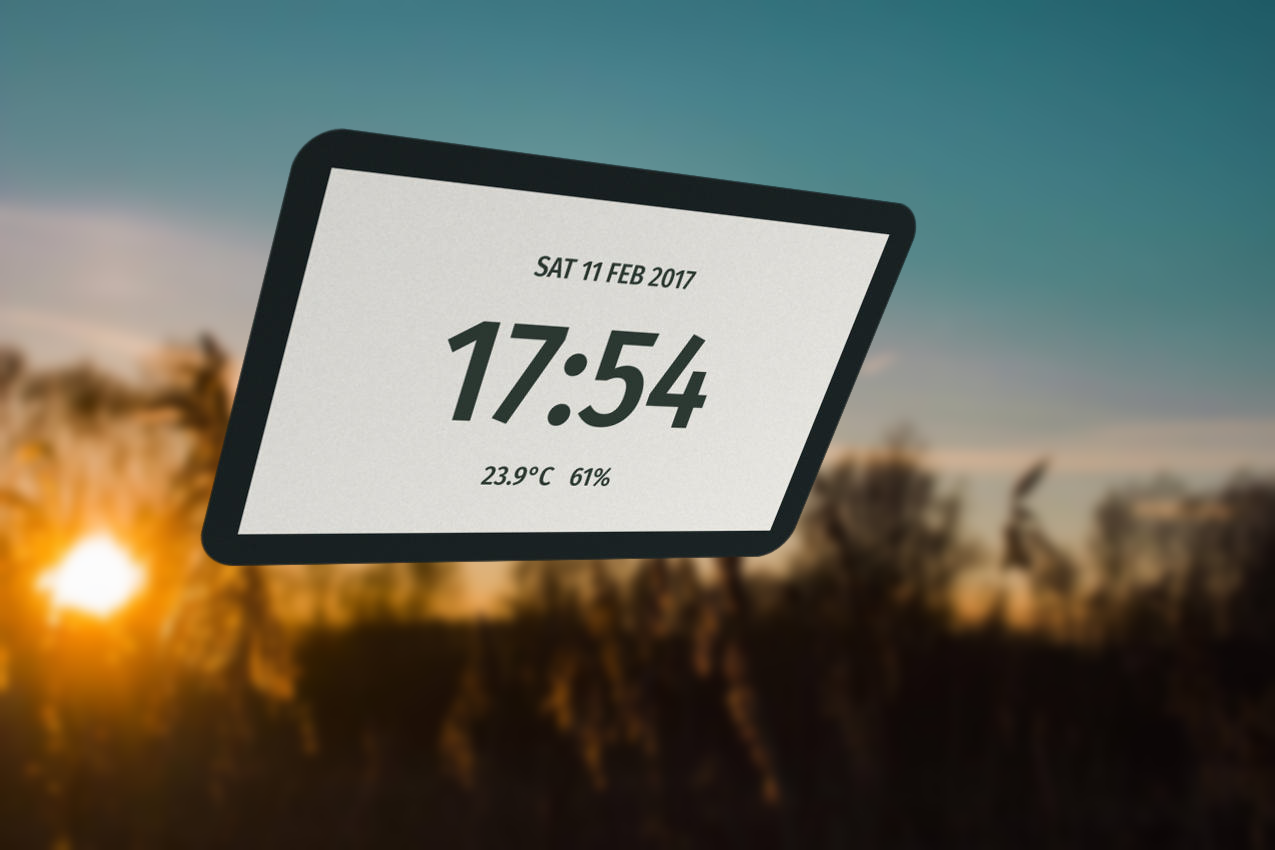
17:54
